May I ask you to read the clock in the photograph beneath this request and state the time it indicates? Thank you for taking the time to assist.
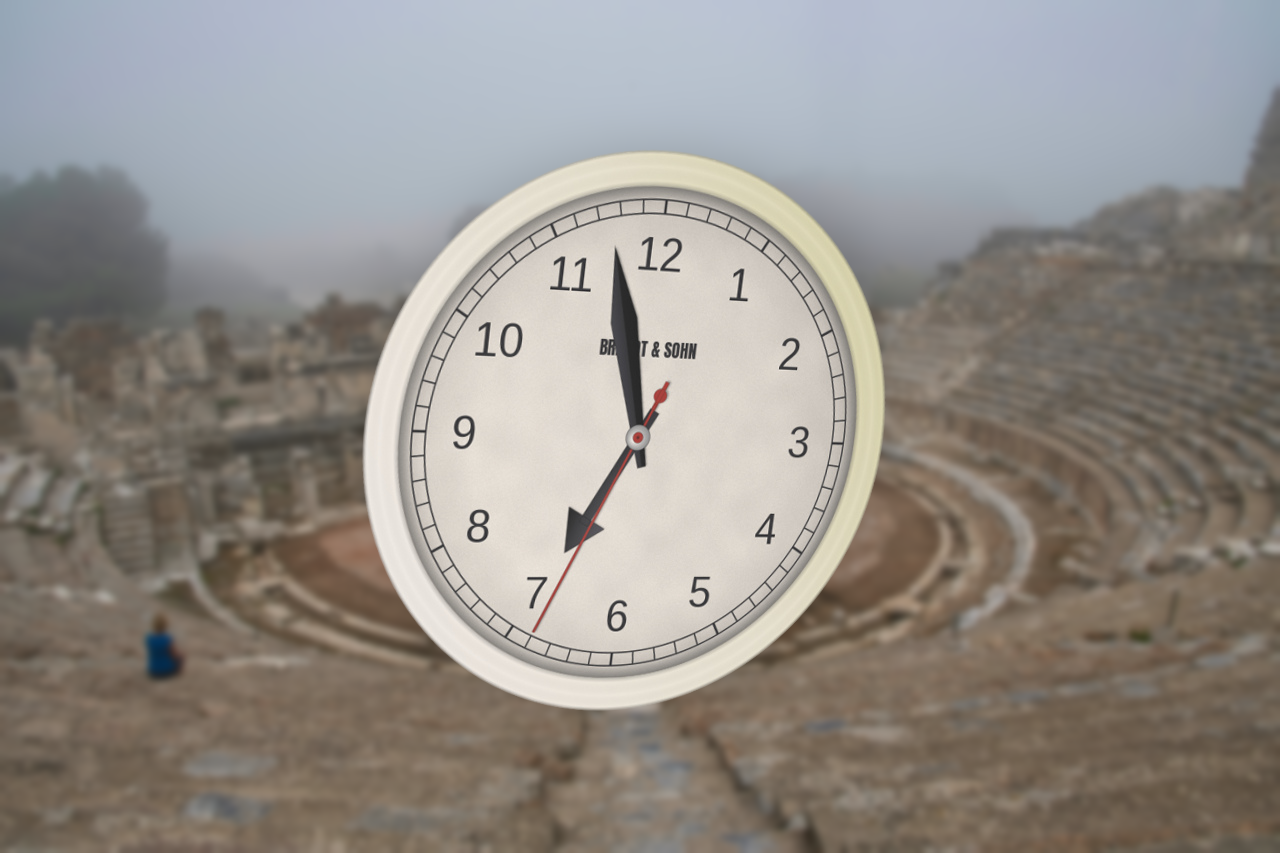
6:57:34
